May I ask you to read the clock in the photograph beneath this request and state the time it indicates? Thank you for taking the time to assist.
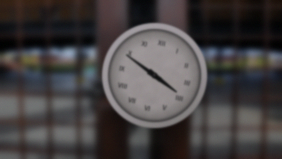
3:49
